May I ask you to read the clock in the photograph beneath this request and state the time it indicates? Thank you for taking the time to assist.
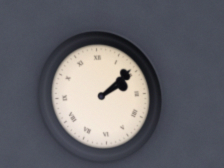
2:09
